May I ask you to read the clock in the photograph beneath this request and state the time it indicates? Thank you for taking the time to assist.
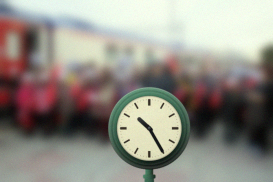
10:25
